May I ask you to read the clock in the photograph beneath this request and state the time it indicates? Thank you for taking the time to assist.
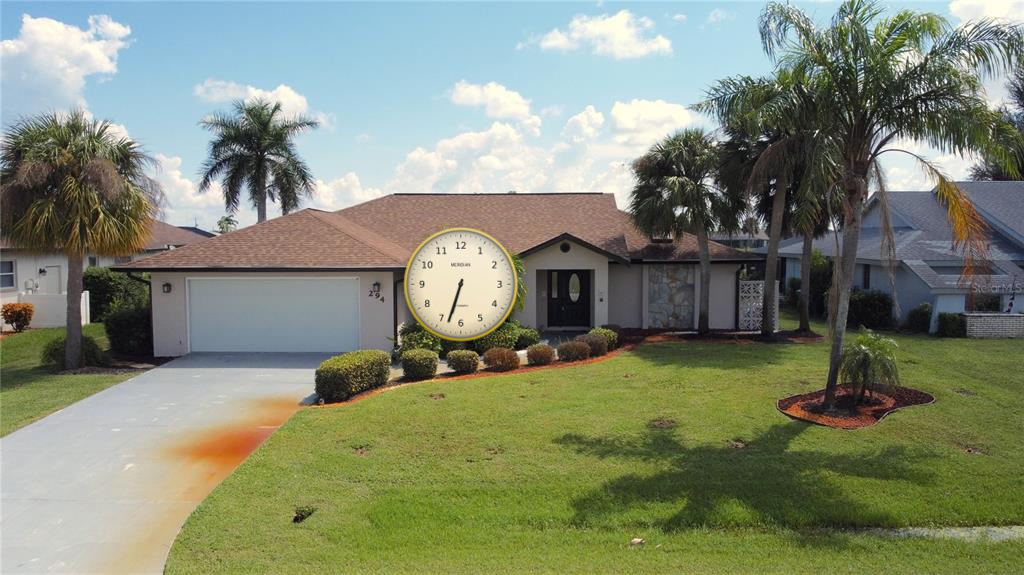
6:33
